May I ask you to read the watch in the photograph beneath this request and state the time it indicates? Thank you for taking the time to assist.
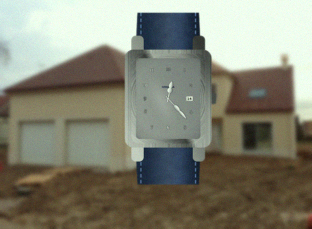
12:23
